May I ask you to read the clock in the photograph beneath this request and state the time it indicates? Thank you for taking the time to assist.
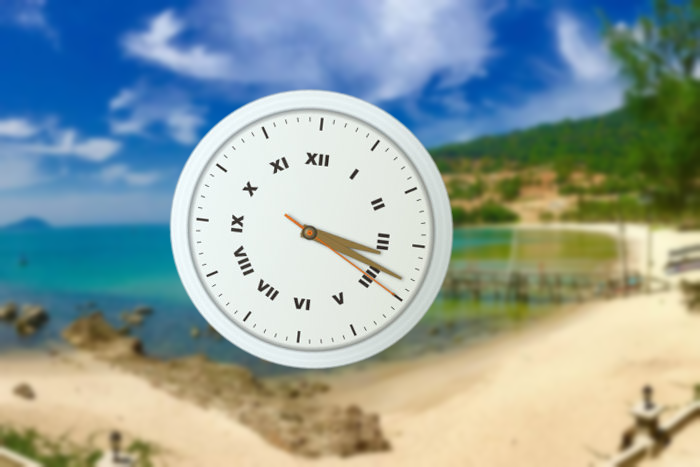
3:18:20
